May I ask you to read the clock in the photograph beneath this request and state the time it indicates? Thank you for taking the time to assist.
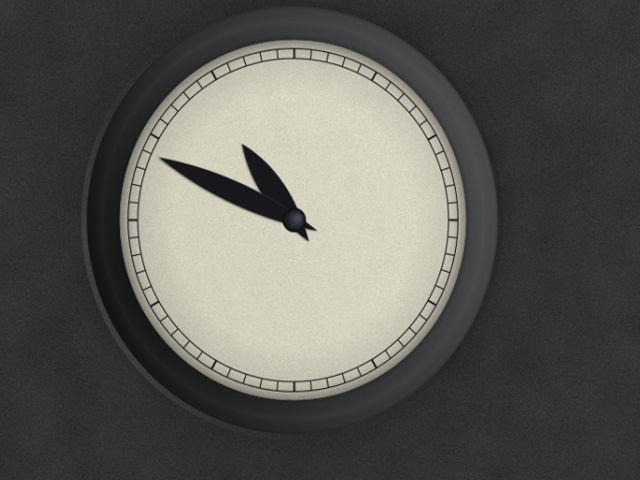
10:49
